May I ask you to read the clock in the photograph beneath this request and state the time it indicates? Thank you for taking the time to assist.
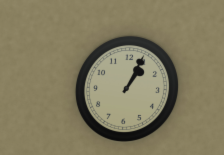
1:04
